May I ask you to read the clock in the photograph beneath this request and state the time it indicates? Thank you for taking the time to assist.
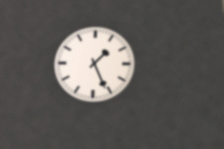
1:26
